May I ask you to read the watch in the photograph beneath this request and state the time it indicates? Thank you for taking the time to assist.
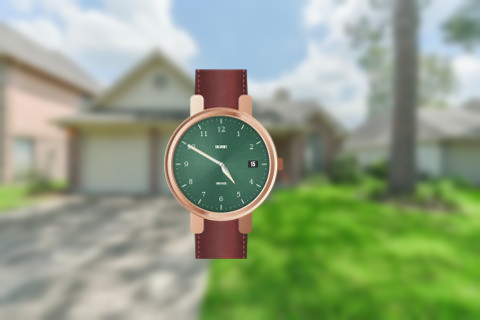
4:50
